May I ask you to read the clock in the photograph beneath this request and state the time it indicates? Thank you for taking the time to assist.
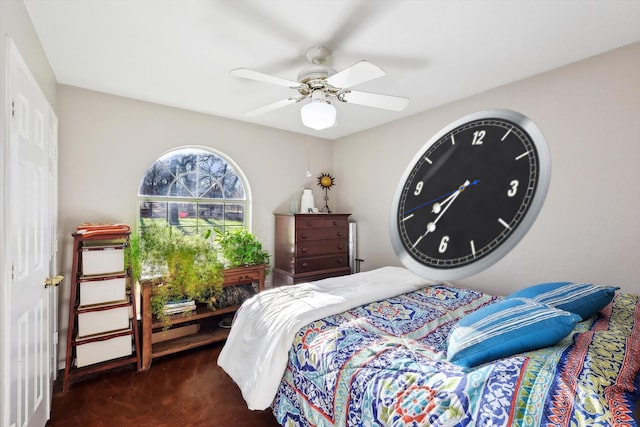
7:34:41
